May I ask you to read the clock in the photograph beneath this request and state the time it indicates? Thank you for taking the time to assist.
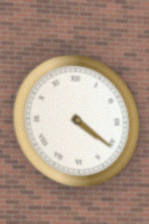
4:21
